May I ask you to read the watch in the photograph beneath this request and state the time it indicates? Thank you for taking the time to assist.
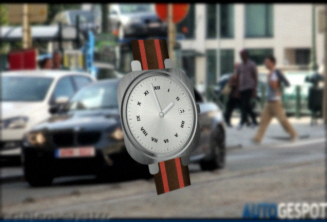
1:58
